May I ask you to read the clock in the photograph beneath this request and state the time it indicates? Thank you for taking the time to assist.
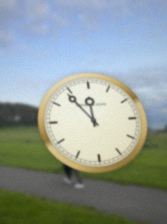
11:54
